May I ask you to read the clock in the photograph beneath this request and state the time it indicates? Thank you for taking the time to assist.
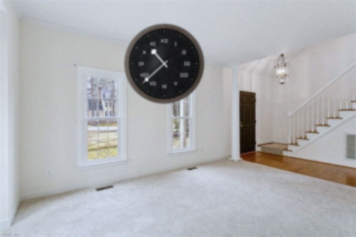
10:38
